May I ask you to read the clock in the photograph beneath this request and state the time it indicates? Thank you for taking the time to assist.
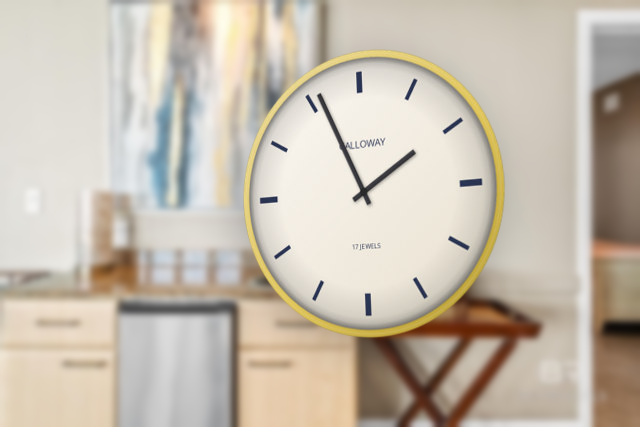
1:56
